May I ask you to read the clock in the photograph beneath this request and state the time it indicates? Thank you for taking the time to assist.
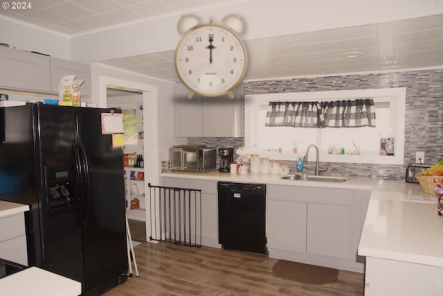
12:00
